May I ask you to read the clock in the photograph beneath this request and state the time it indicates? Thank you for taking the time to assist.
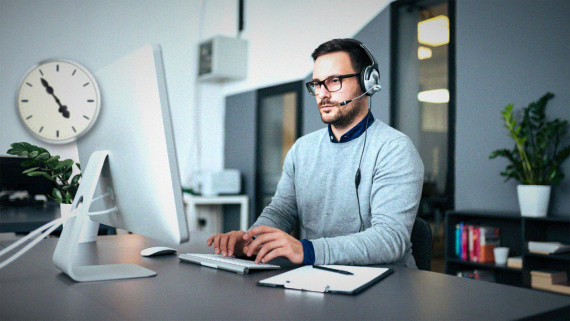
4:54
